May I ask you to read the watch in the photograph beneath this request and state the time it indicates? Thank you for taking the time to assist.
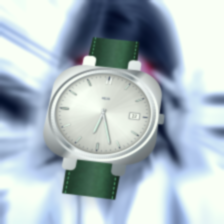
6:27
